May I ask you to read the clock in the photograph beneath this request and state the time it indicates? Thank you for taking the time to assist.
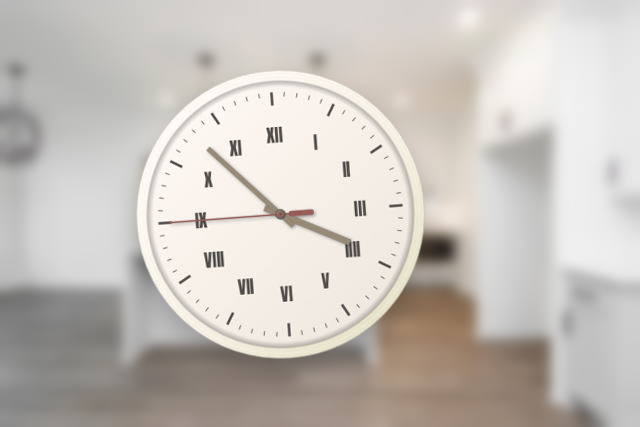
3:52:45
